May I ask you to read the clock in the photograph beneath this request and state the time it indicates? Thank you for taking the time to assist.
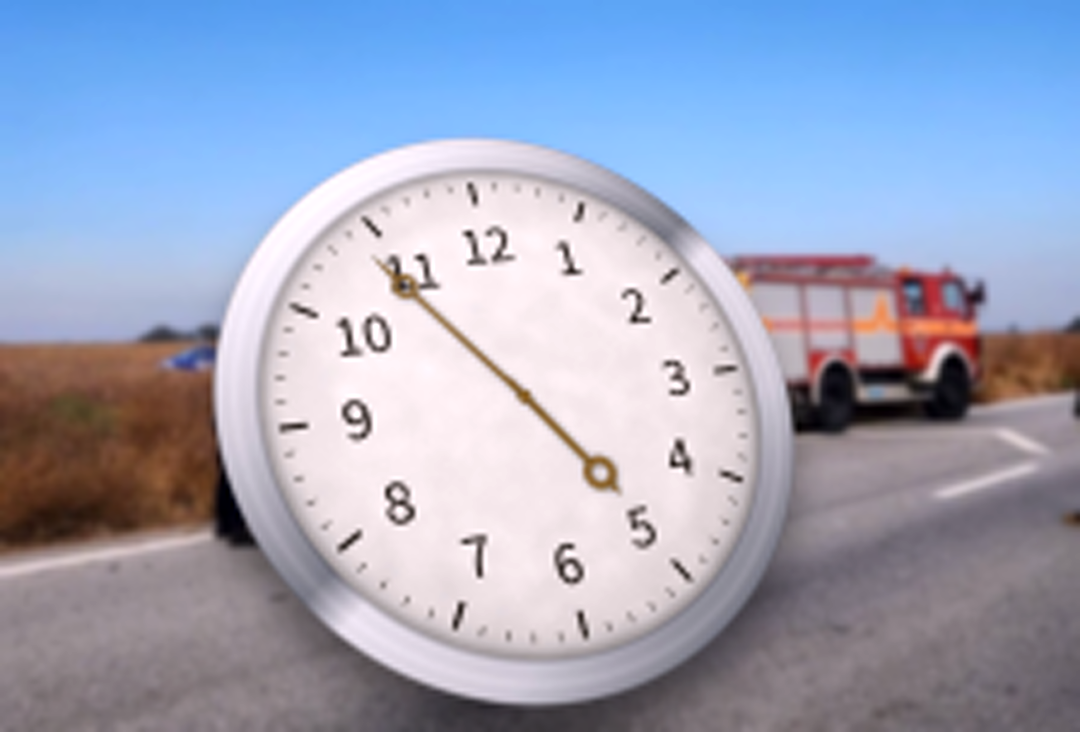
4:54
